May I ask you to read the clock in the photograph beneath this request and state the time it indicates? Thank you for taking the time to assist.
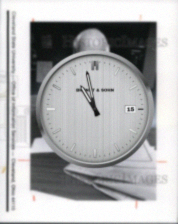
10:58
